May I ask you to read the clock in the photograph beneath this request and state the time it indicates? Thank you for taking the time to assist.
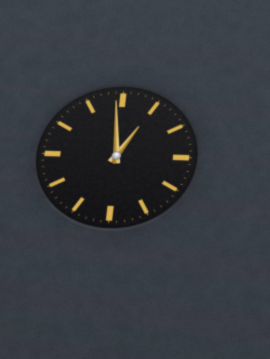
12:59
